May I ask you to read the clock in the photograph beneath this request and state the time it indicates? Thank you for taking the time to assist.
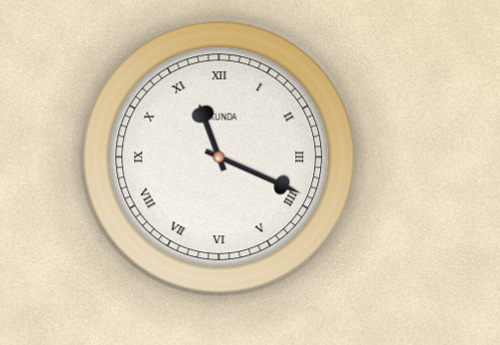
11:19
